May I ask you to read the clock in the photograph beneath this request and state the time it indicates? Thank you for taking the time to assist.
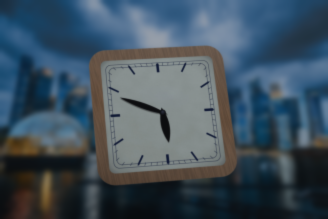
5:49
